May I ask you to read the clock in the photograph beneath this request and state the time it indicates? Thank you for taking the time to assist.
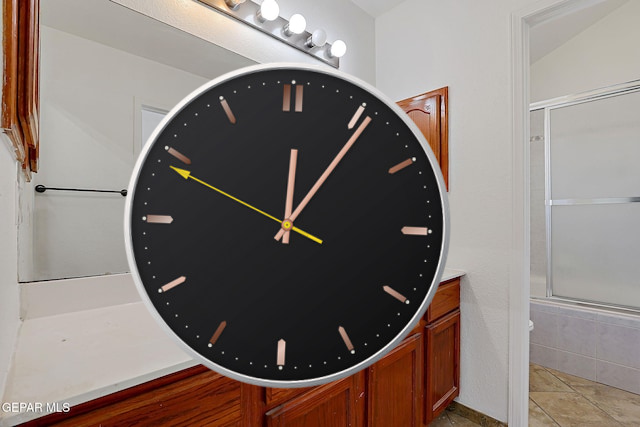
12:05:49
